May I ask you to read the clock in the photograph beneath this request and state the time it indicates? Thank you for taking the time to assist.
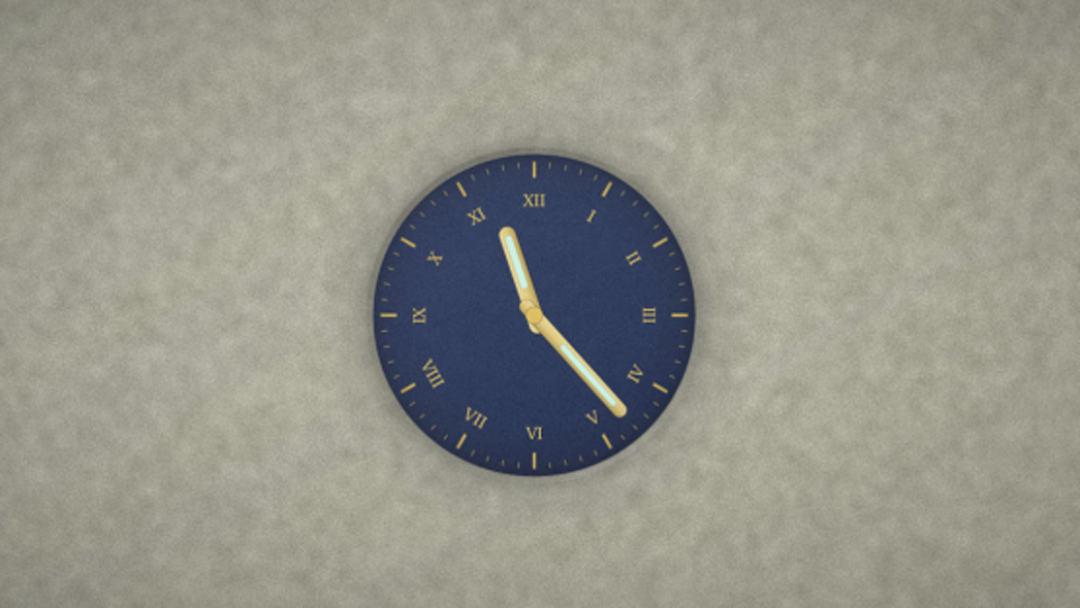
11:23
